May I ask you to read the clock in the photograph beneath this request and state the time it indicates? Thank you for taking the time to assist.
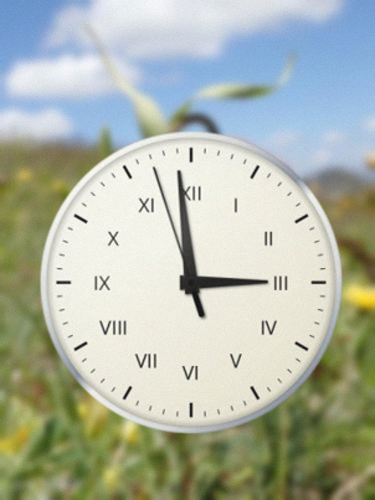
2:58:57
